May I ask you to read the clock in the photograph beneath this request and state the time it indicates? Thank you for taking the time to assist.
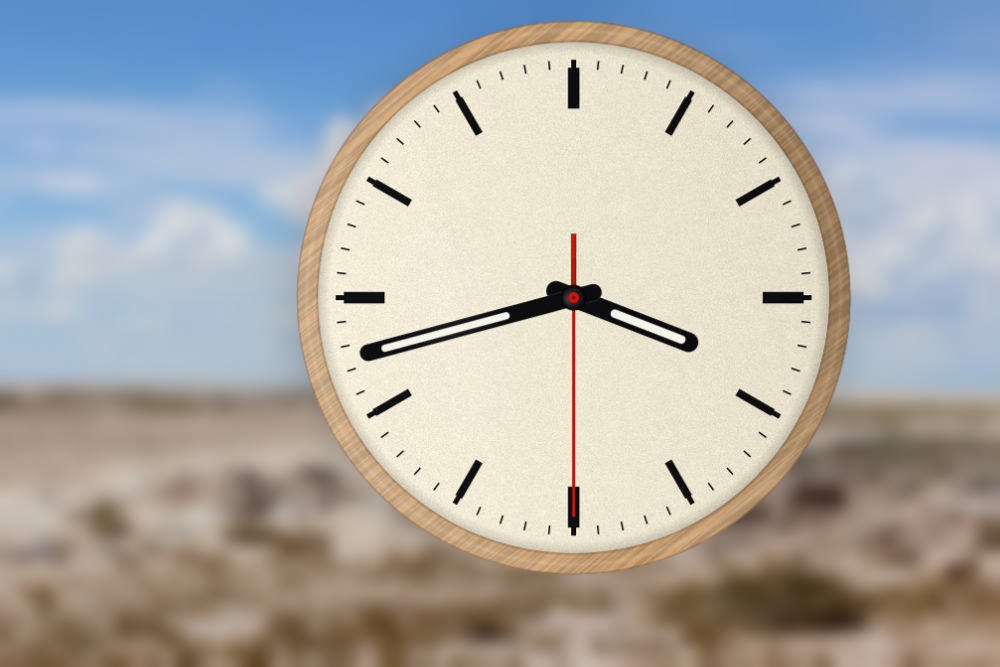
3:42:30
